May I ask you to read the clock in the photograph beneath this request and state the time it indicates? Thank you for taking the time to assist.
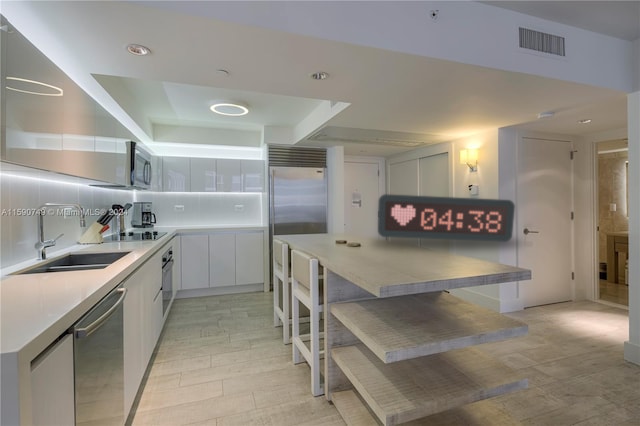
4:38
